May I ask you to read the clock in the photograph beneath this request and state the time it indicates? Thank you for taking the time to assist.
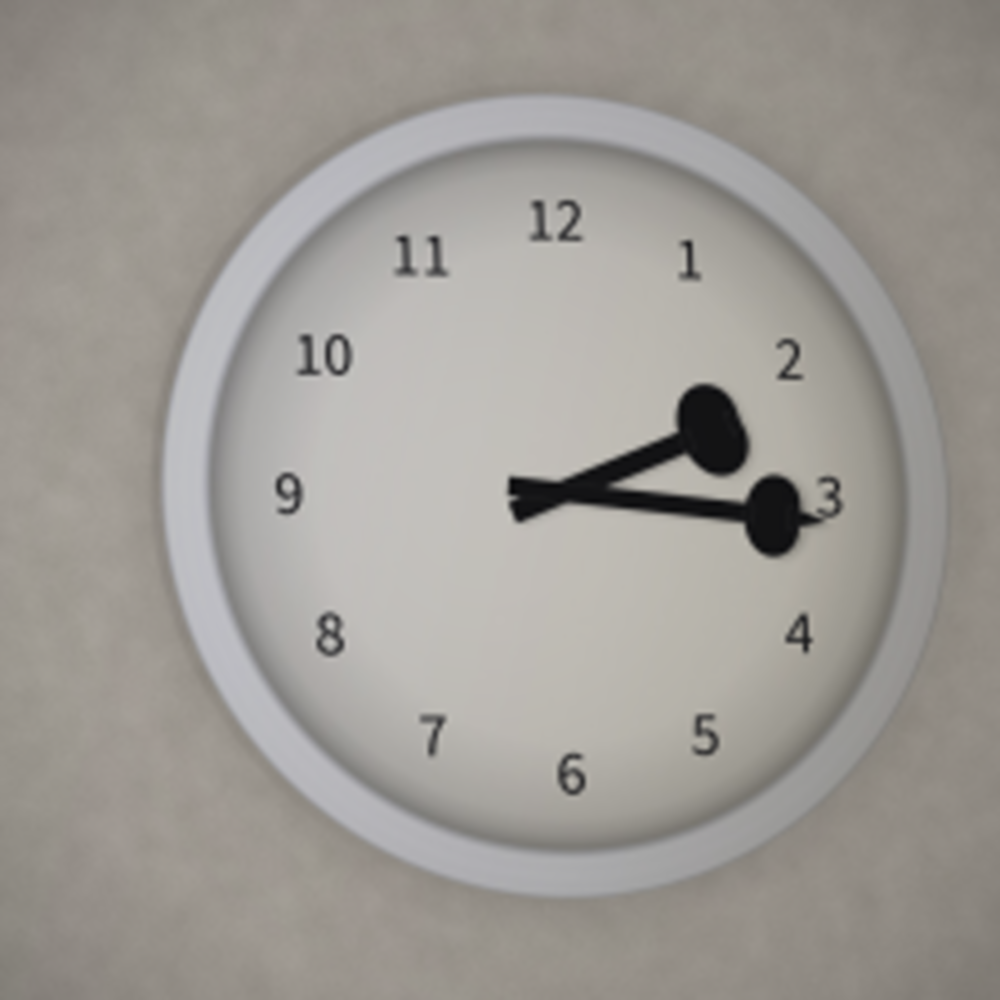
2:16
